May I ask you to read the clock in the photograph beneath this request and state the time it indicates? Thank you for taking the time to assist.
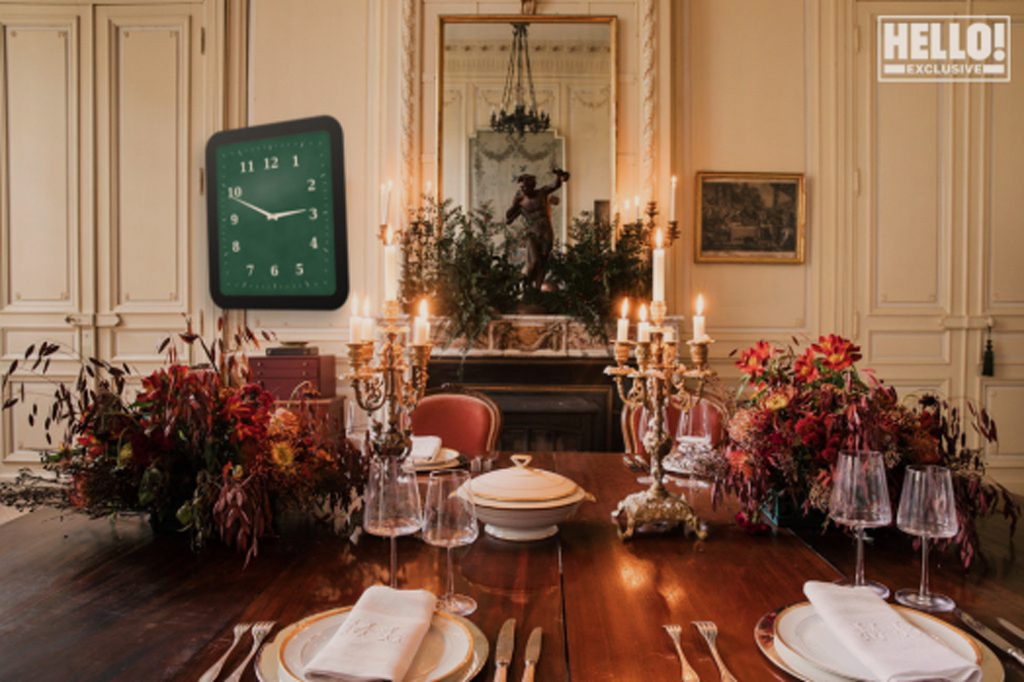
2:49
